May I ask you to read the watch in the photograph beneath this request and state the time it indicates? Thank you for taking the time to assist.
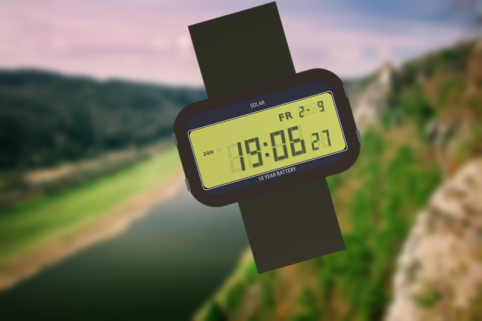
19:06:27
